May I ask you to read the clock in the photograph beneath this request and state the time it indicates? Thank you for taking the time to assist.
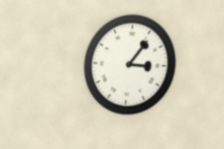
3:06
